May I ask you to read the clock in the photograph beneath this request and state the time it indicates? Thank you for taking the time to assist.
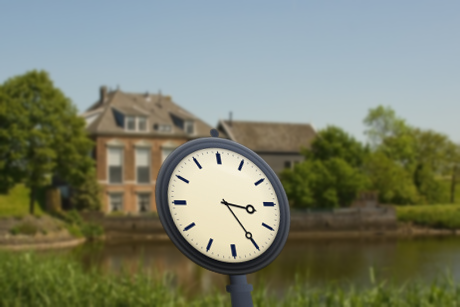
3:25
